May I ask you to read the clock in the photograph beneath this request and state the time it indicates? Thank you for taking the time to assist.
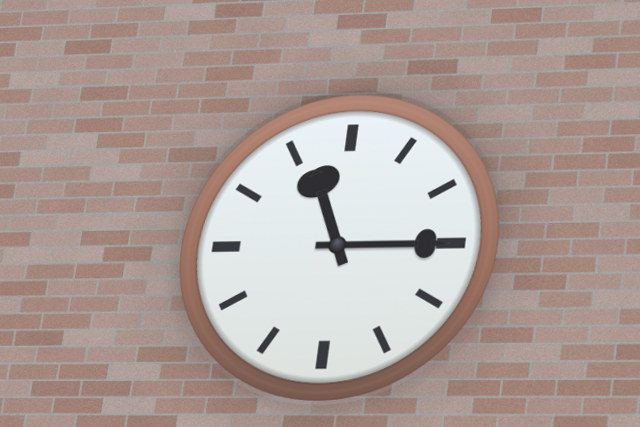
11:15
